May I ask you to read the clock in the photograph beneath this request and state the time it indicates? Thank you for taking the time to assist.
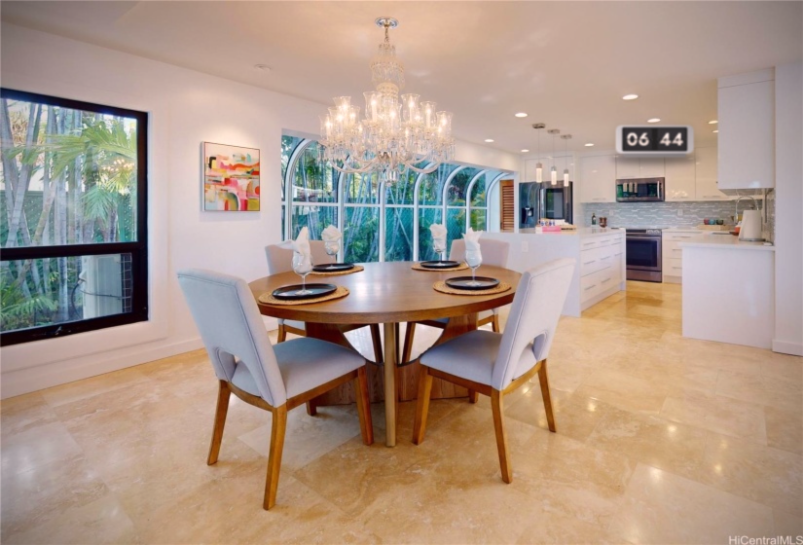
6:44
